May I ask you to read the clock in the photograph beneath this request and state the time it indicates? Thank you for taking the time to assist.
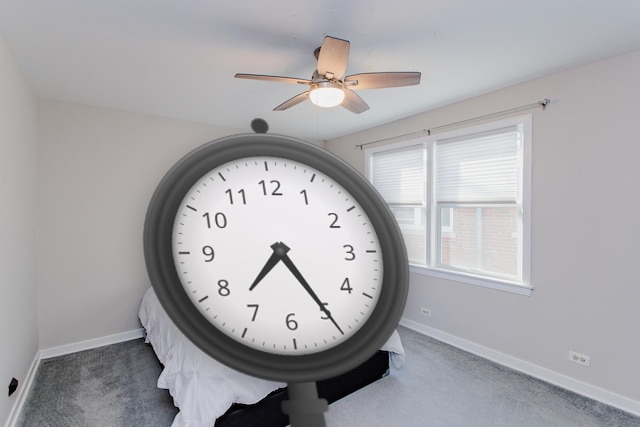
7:25
